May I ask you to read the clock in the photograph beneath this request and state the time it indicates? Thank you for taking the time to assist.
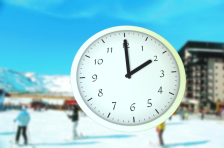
2:00
